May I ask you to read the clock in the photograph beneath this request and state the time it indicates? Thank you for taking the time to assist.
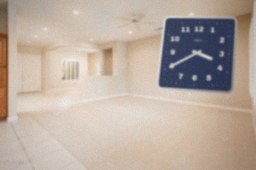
3:40
